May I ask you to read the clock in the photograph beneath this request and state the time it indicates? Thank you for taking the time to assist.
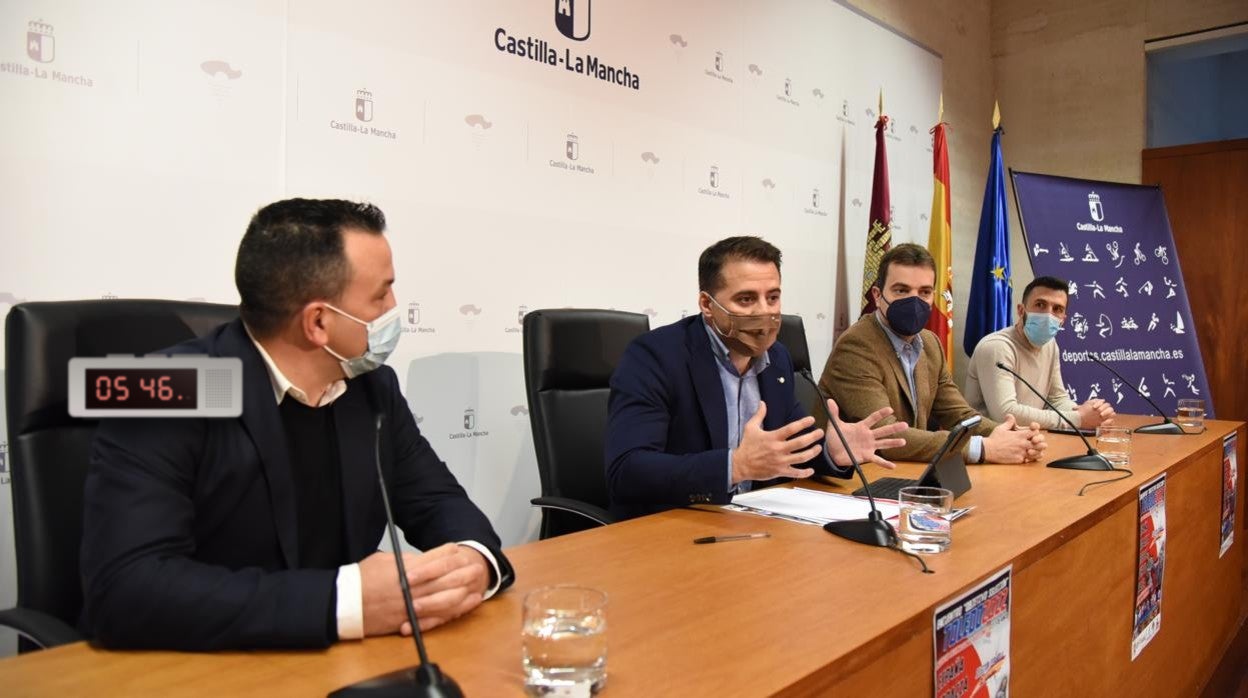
5:46
